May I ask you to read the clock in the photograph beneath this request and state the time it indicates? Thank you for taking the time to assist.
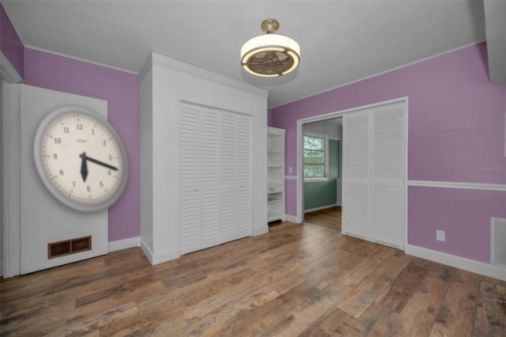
6:18
